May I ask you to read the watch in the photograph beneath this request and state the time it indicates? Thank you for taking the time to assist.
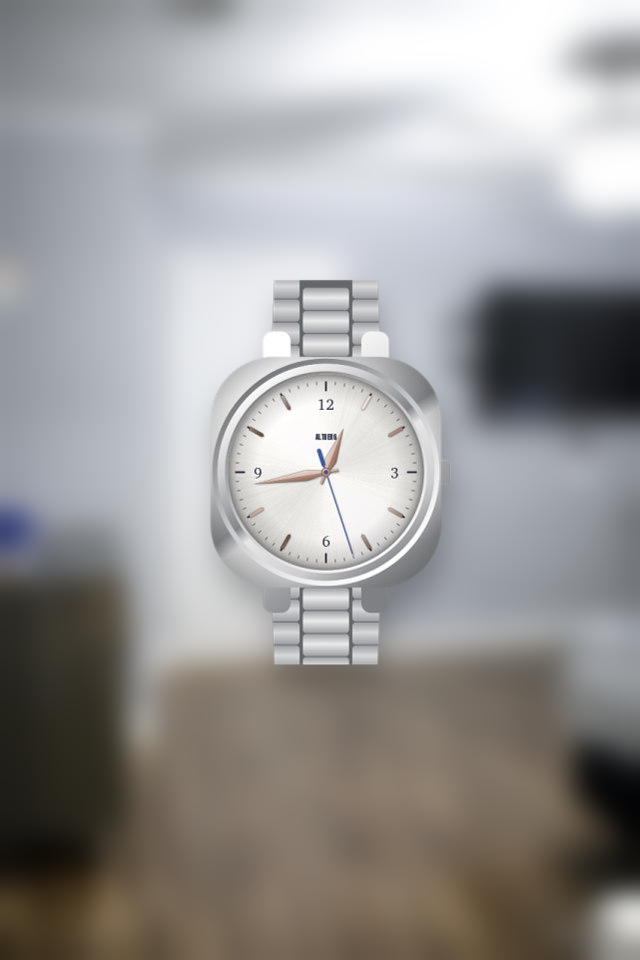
12:43:27
